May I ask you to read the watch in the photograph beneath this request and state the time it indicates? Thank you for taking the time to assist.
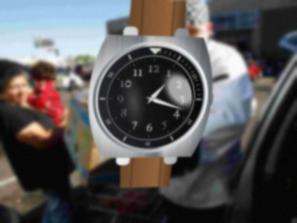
1:18
